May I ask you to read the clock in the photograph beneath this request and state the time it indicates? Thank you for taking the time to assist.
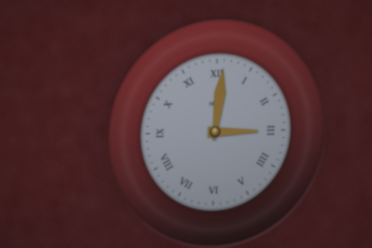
3:01
